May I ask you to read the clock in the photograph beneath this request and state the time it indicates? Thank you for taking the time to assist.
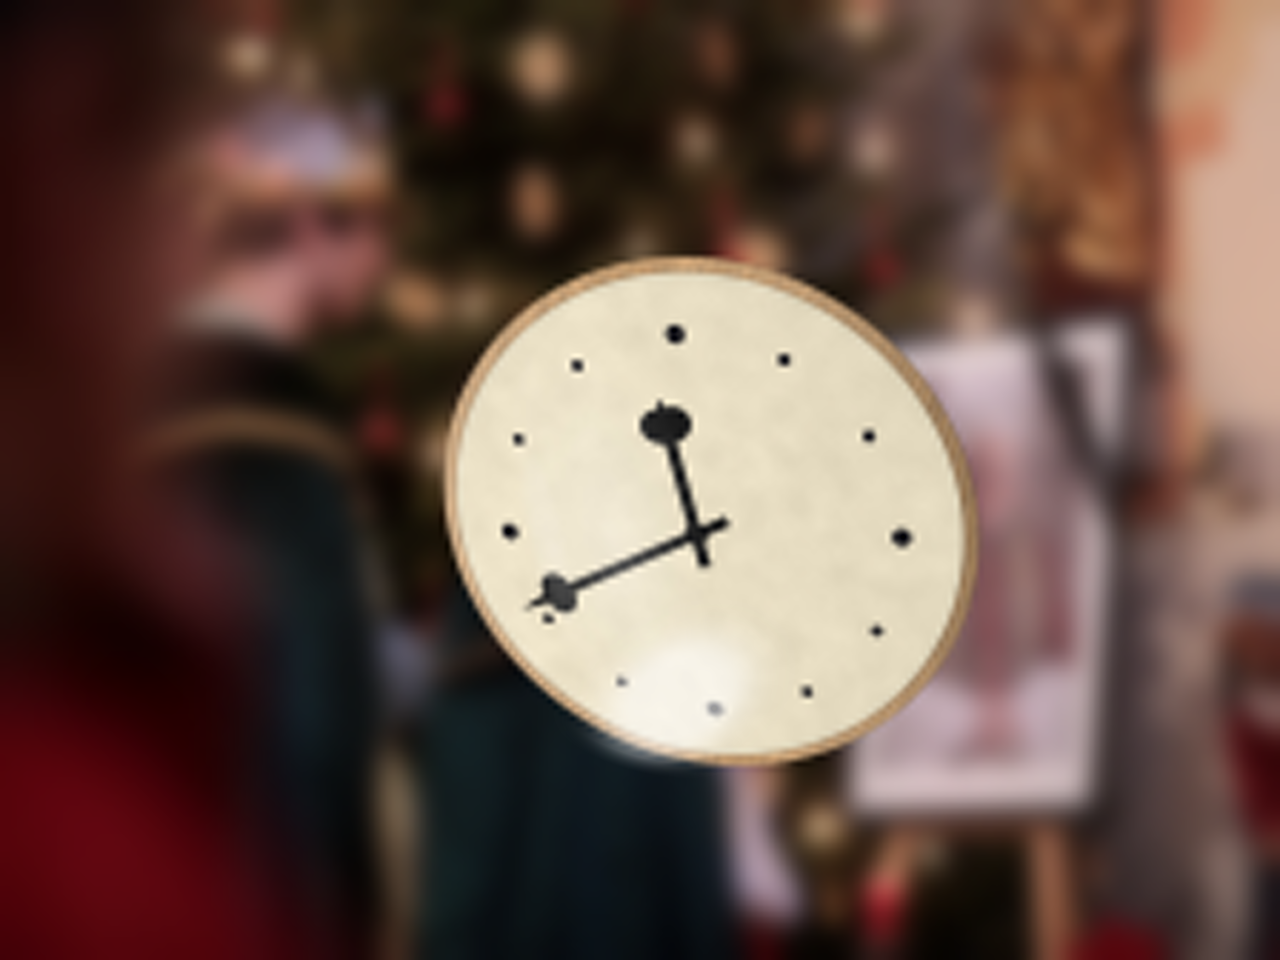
11:41
